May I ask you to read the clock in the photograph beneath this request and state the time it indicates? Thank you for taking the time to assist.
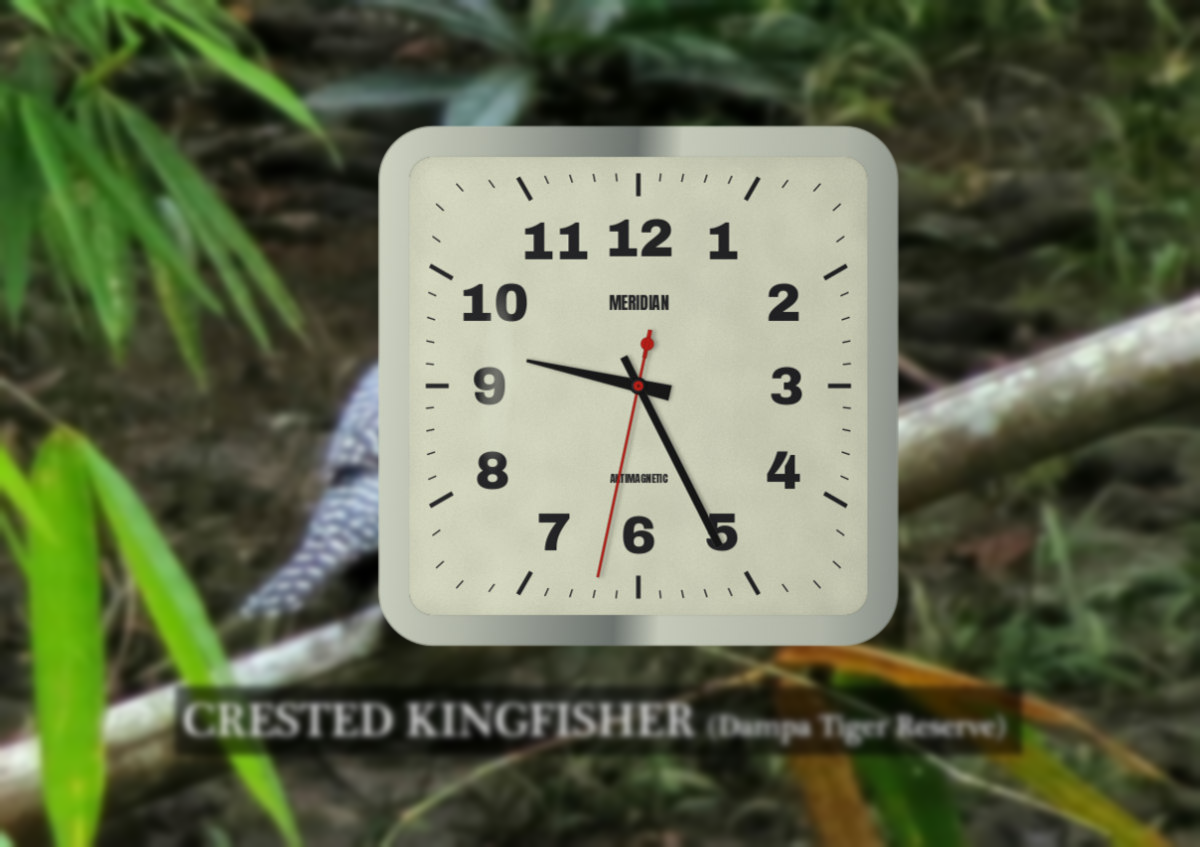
9:25:32
